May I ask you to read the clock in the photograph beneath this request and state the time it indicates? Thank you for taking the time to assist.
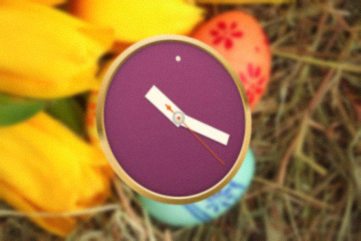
10:18:22
